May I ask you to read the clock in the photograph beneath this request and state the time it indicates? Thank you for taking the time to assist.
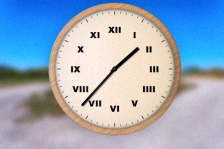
1:37
